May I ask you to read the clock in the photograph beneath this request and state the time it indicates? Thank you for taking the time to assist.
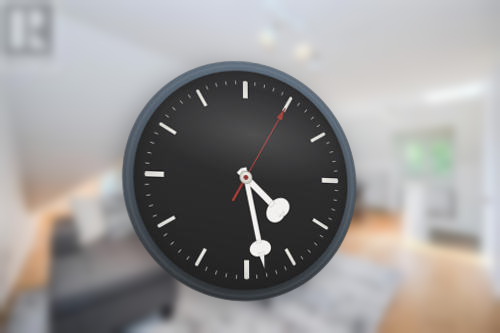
4:28:05
